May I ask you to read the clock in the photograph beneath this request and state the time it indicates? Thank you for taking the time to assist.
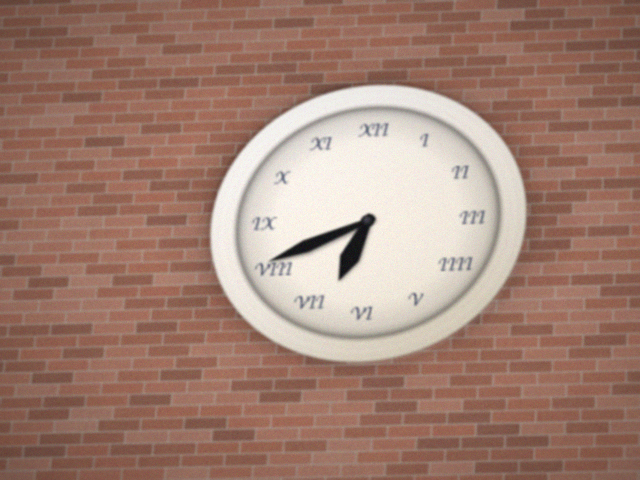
6:41
